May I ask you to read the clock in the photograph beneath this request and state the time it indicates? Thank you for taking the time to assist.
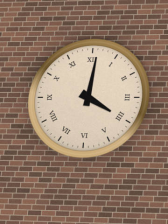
4:01
